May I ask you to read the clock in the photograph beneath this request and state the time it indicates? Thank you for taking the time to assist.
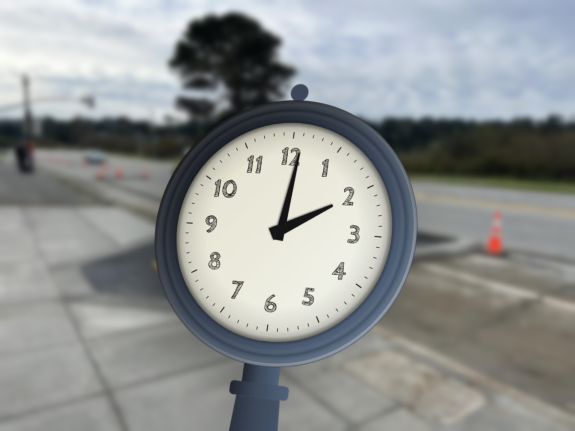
2:01
